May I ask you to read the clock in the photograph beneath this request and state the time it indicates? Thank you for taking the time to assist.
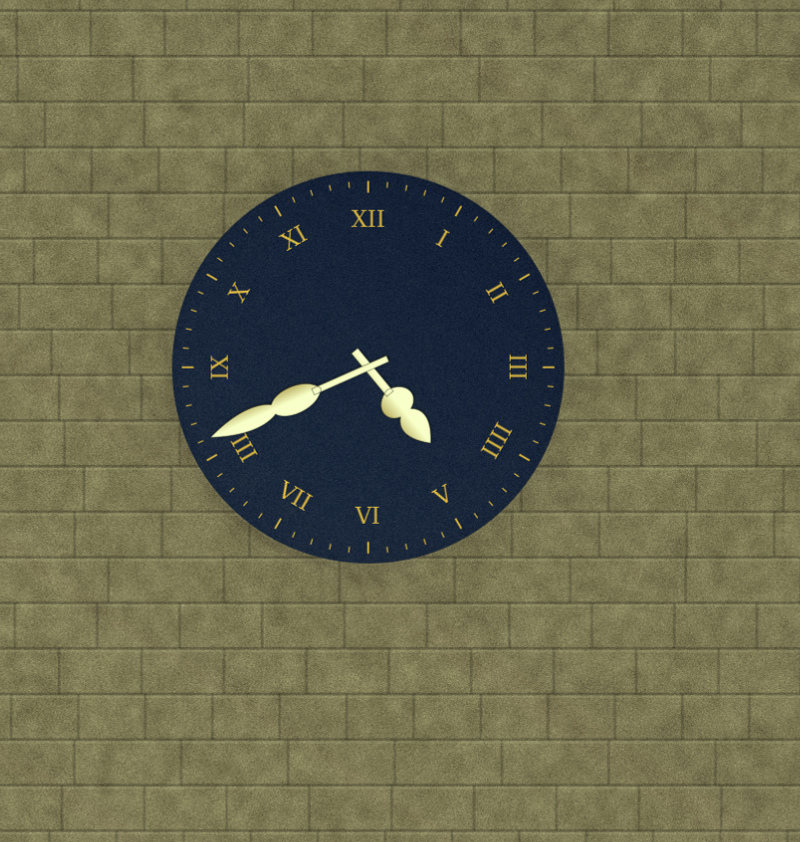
4:41
